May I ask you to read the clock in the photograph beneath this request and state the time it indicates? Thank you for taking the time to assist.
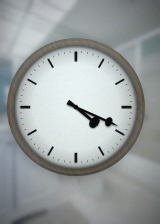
4:19
